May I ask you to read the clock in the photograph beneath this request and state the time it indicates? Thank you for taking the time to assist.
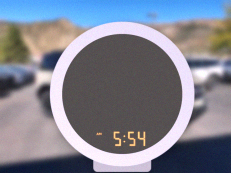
5:54
